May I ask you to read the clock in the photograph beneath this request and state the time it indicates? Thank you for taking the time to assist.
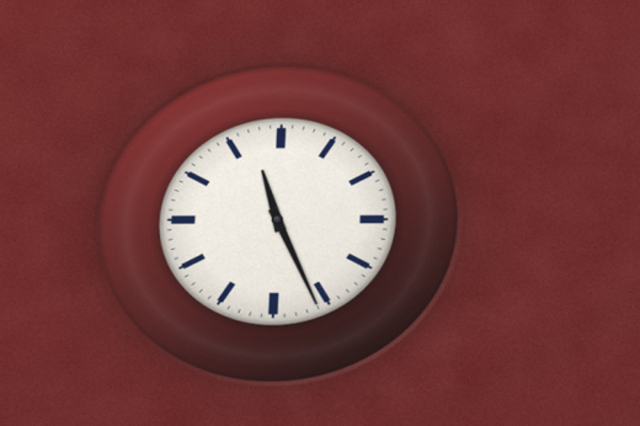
11:26
